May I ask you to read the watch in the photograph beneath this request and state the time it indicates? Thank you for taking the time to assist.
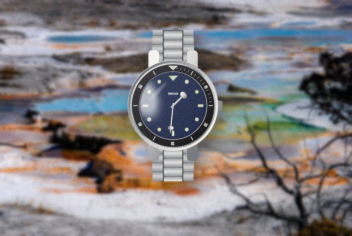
1:31
